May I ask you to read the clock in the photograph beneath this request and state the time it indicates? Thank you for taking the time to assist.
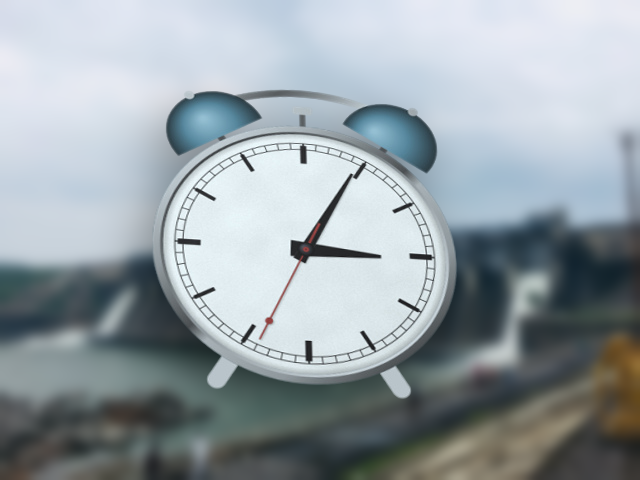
3:04:34
